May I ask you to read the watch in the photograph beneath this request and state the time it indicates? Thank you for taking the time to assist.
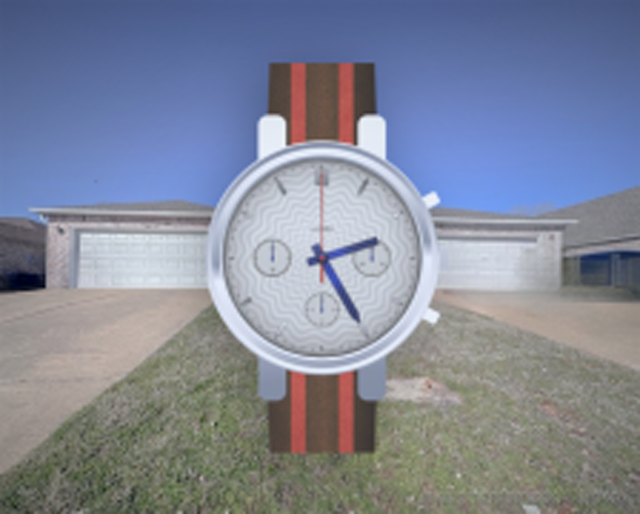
2:25
